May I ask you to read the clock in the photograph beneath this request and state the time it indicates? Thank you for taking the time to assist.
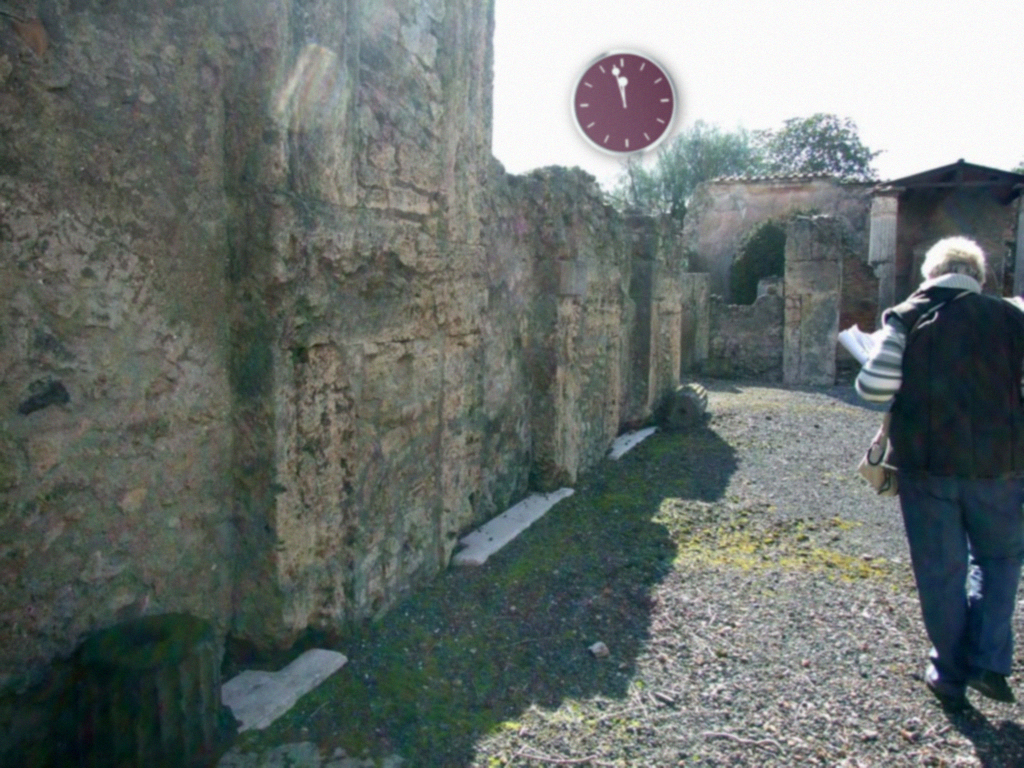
11:58
